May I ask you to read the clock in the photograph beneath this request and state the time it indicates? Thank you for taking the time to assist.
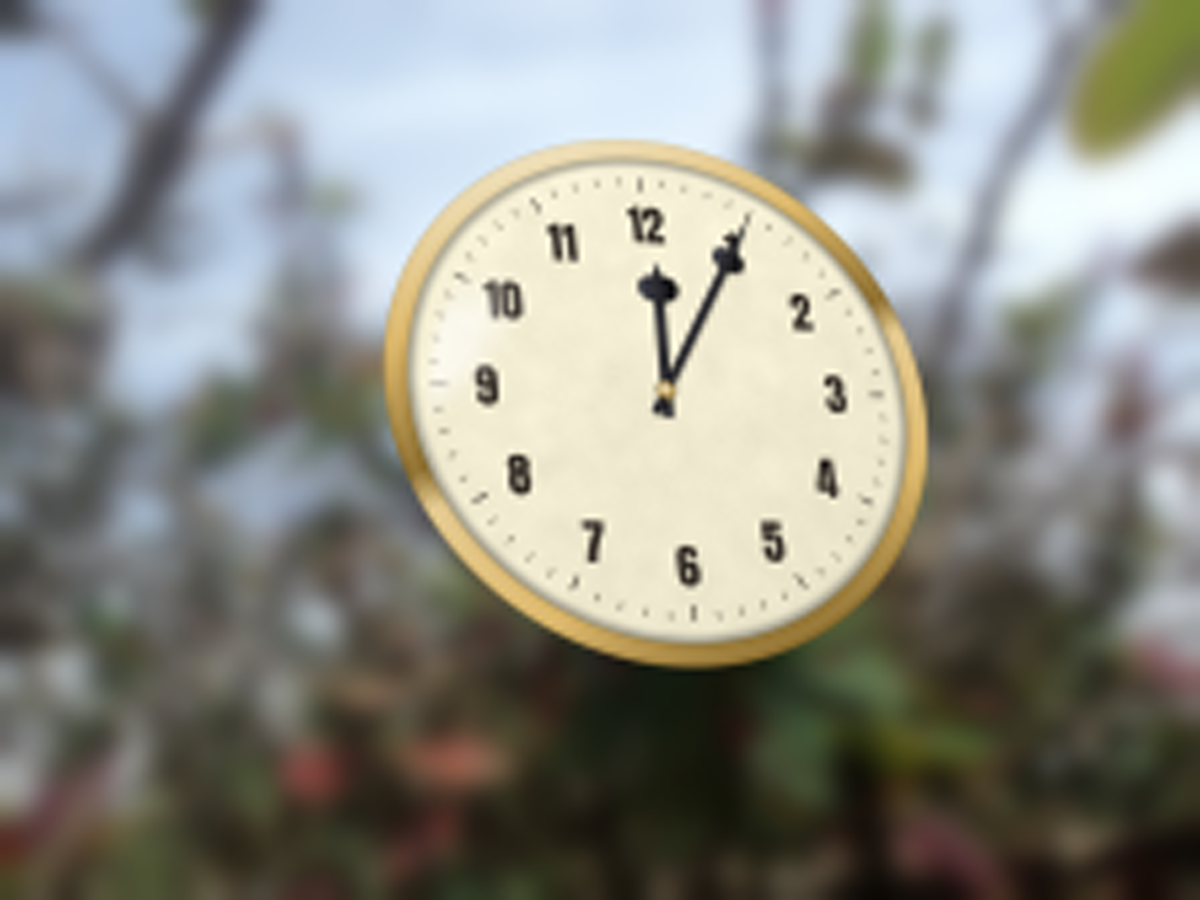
12:05
